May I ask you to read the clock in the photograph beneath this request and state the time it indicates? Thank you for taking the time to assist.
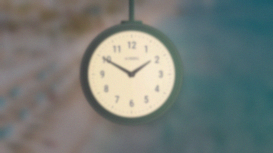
1:50
